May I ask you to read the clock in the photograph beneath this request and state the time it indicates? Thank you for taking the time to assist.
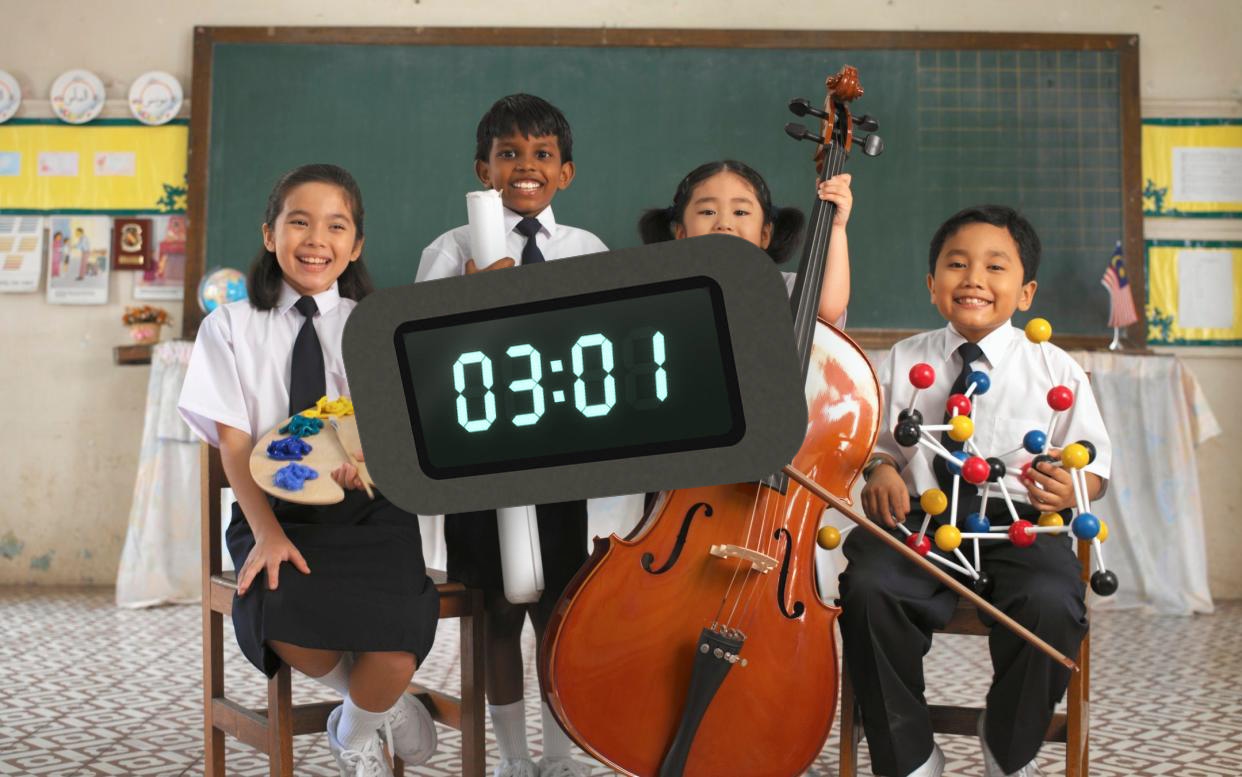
3:01
